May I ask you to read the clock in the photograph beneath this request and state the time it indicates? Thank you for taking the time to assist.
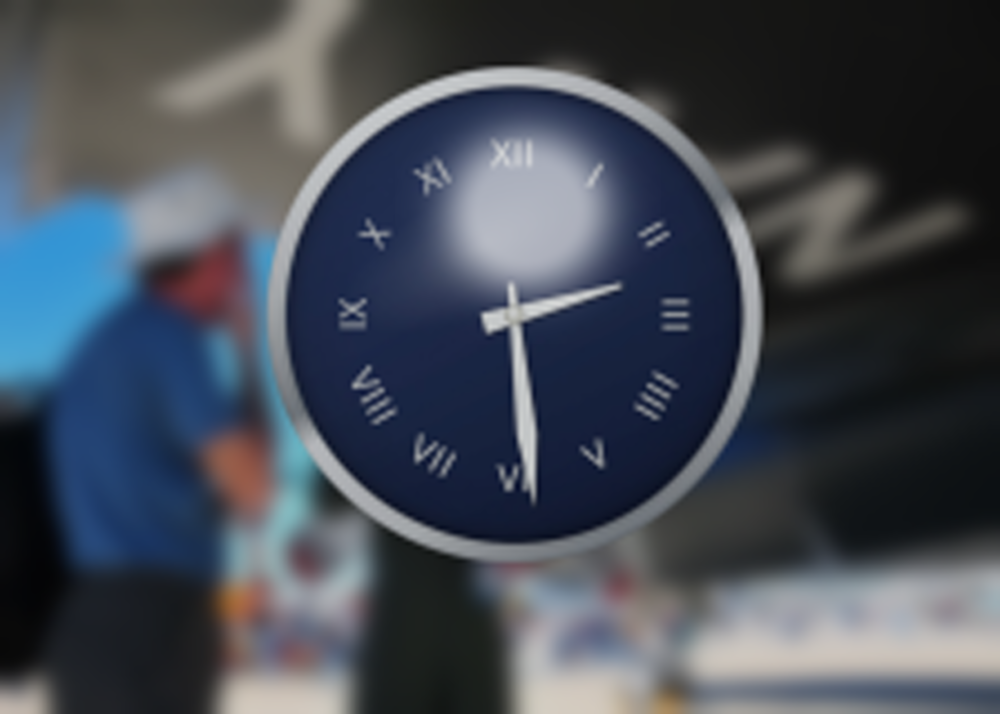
2:29
